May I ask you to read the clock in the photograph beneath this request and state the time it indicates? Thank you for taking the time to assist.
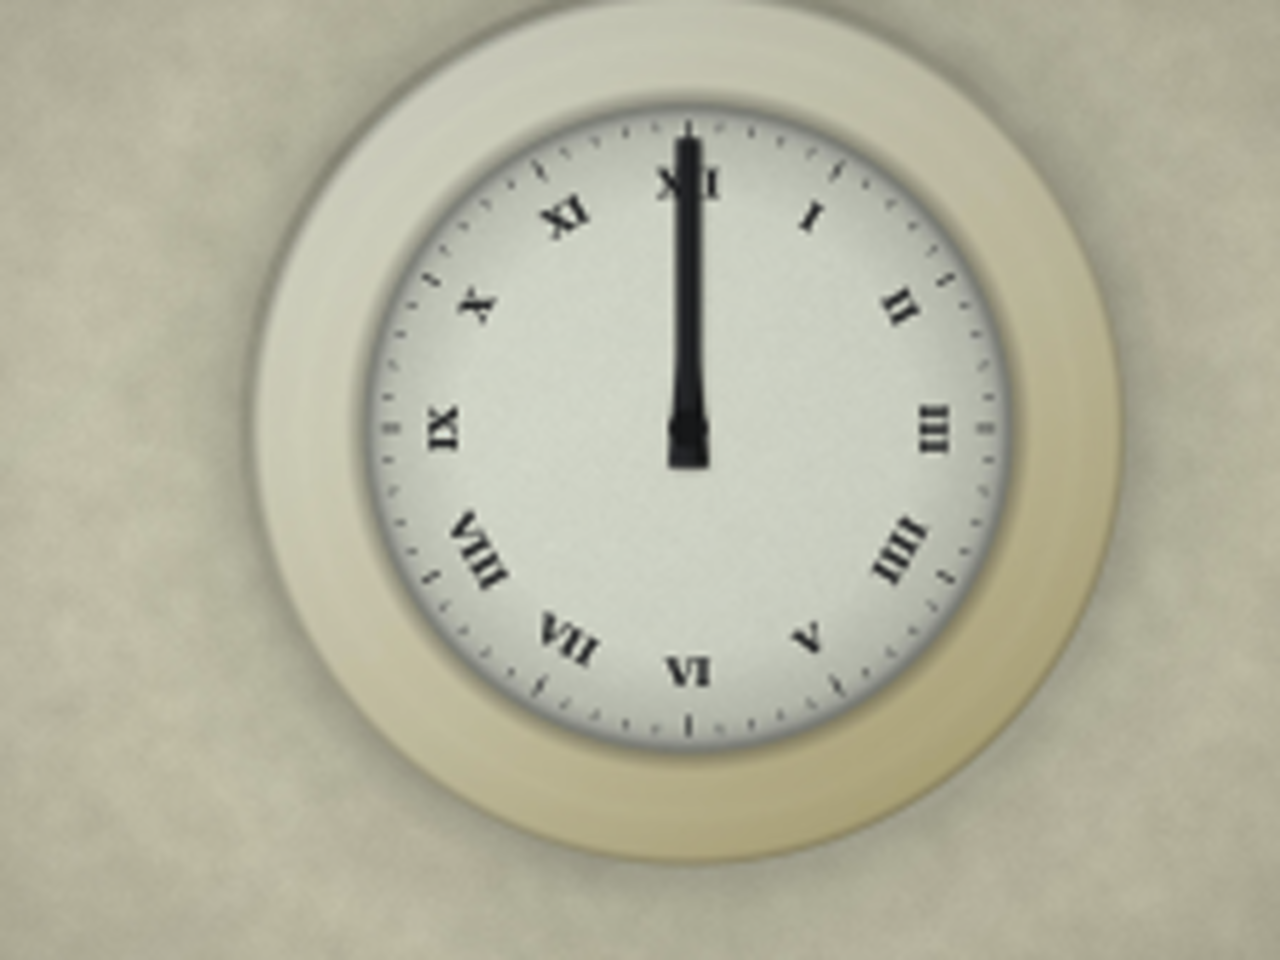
12:00
